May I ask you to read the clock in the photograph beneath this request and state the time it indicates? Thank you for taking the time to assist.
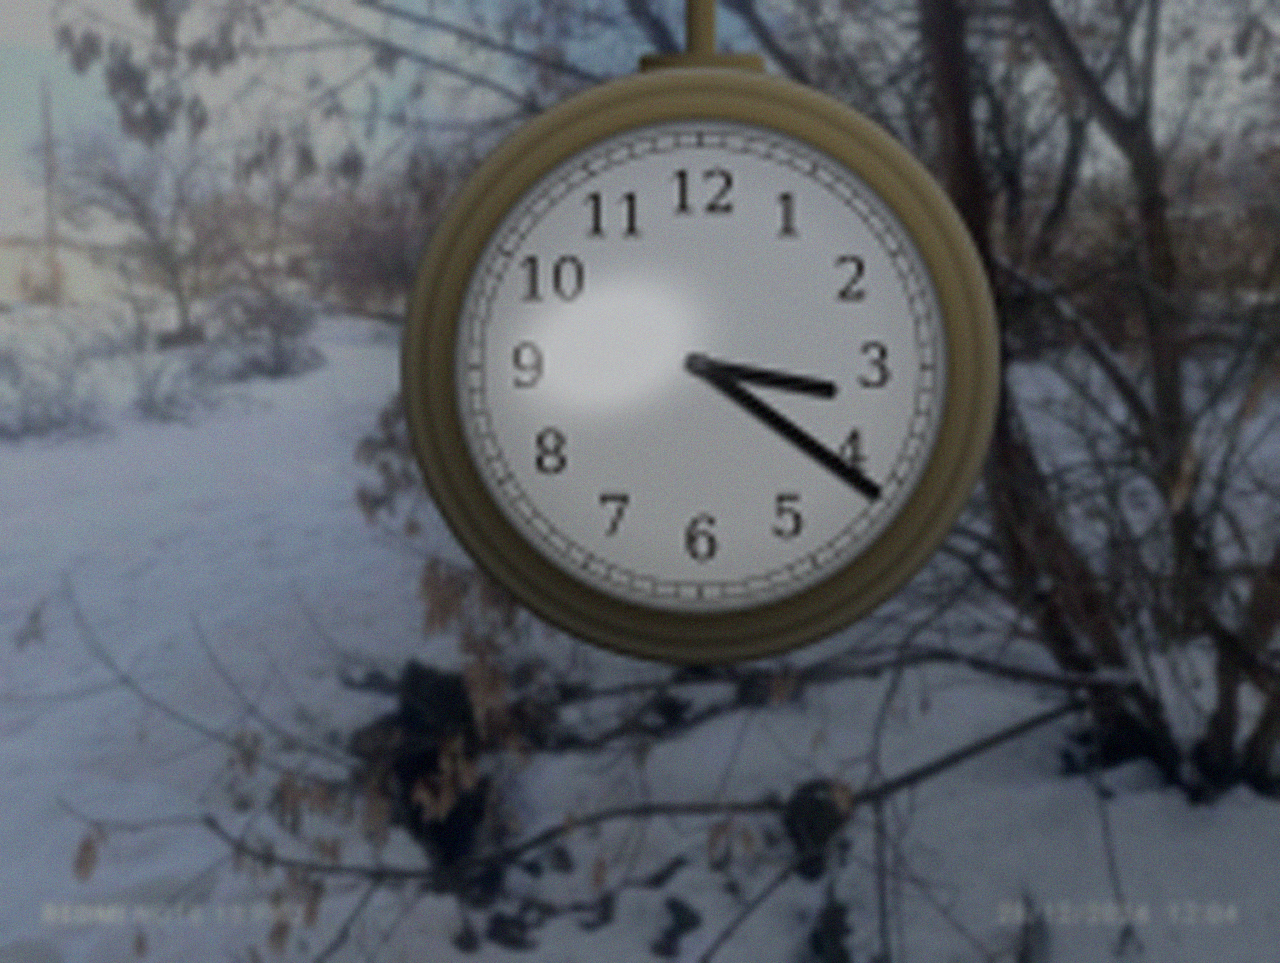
3:21
